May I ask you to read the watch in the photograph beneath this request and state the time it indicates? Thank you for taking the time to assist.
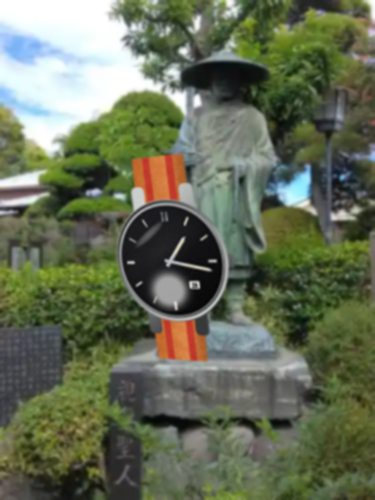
1:17
